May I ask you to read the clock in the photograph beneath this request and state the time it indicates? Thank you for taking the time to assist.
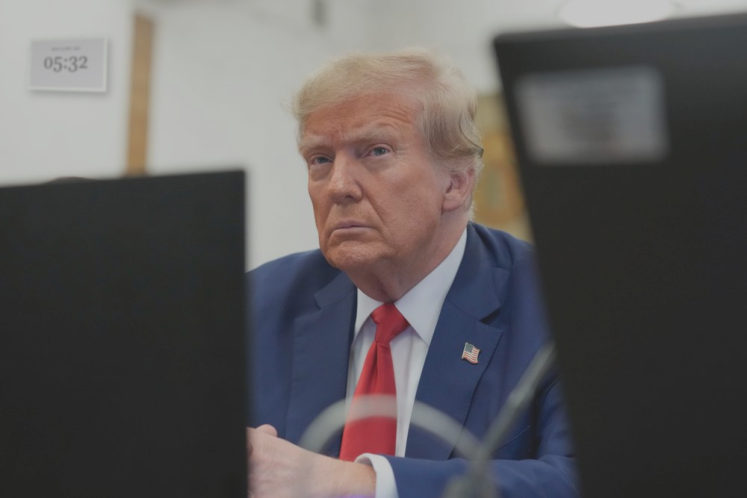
5:32
